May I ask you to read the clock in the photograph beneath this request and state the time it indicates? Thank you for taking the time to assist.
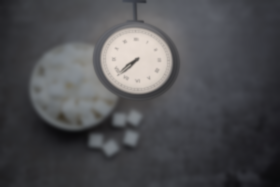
7:38
